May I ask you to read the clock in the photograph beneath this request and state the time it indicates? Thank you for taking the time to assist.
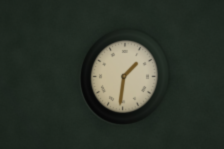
1:31
